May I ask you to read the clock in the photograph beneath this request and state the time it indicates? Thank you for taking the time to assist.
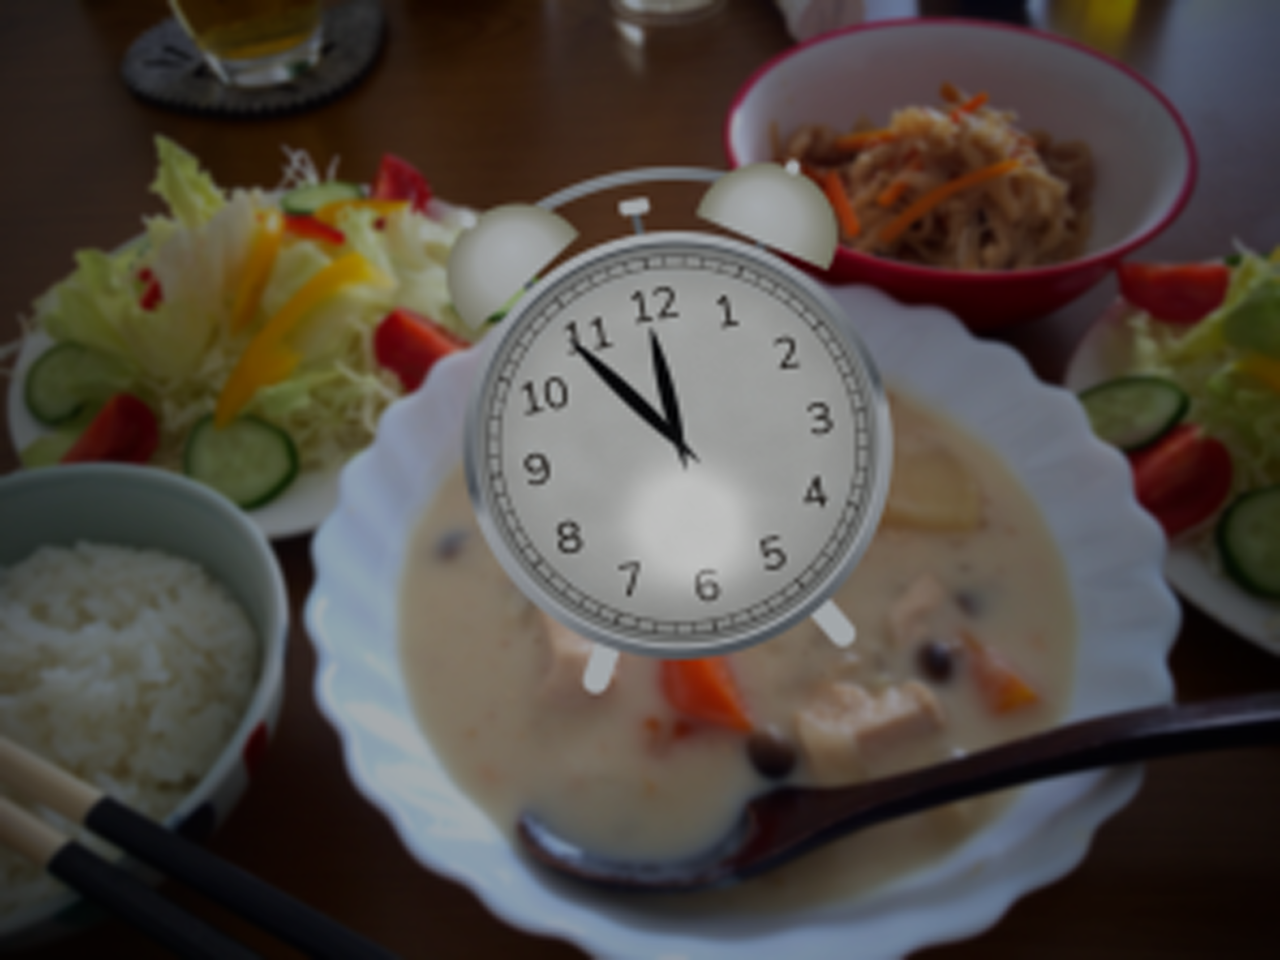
11:54
